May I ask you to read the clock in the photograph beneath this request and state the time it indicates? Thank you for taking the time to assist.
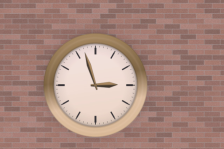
2:57
